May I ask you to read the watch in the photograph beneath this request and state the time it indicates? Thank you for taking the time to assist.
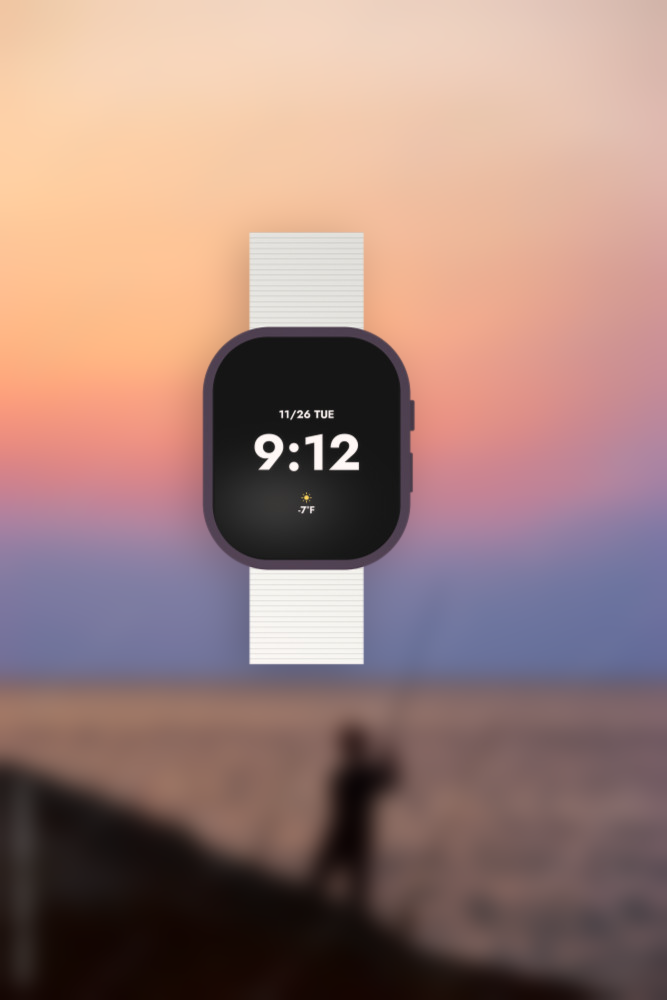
9:12
